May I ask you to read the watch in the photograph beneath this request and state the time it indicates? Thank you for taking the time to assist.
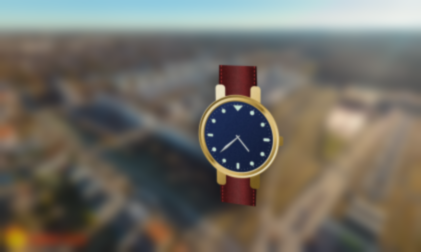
4:38
